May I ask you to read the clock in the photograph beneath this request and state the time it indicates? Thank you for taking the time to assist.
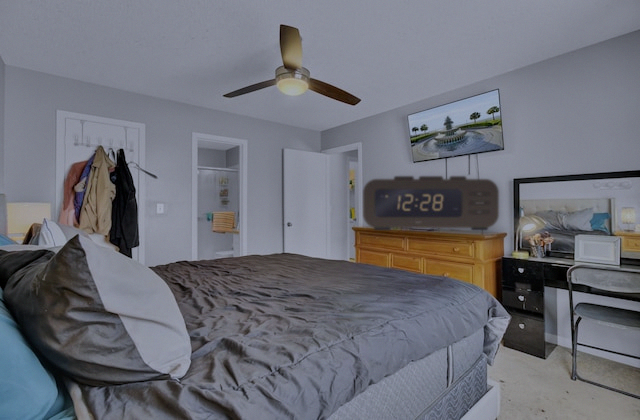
12:28
